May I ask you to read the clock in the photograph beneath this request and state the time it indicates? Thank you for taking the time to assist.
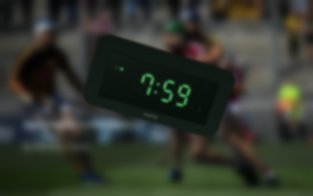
7:59
